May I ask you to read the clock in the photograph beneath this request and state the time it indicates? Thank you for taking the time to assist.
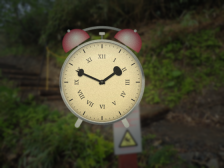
1:49
